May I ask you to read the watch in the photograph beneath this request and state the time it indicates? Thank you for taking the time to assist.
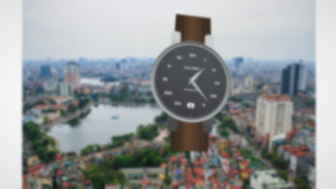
1:23
